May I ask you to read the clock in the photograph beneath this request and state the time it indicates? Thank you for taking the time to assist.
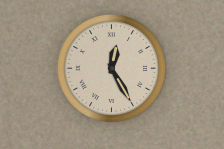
12:25
